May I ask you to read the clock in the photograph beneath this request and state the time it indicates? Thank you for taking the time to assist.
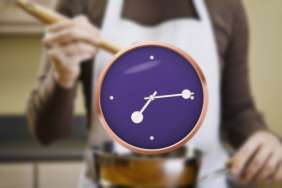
7:14
